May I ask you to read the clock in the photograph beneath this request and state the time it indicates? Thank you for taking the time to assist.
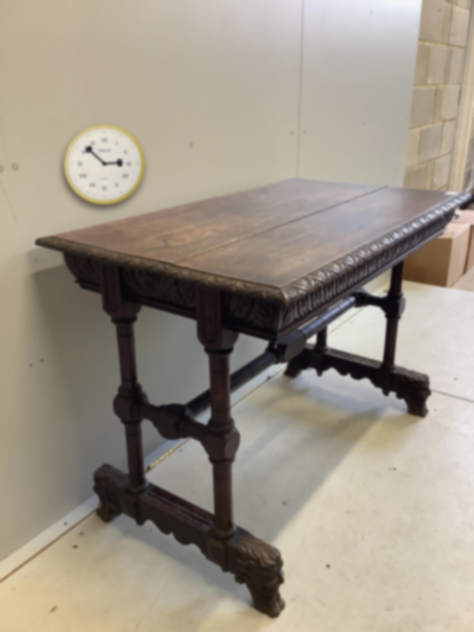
2:52
